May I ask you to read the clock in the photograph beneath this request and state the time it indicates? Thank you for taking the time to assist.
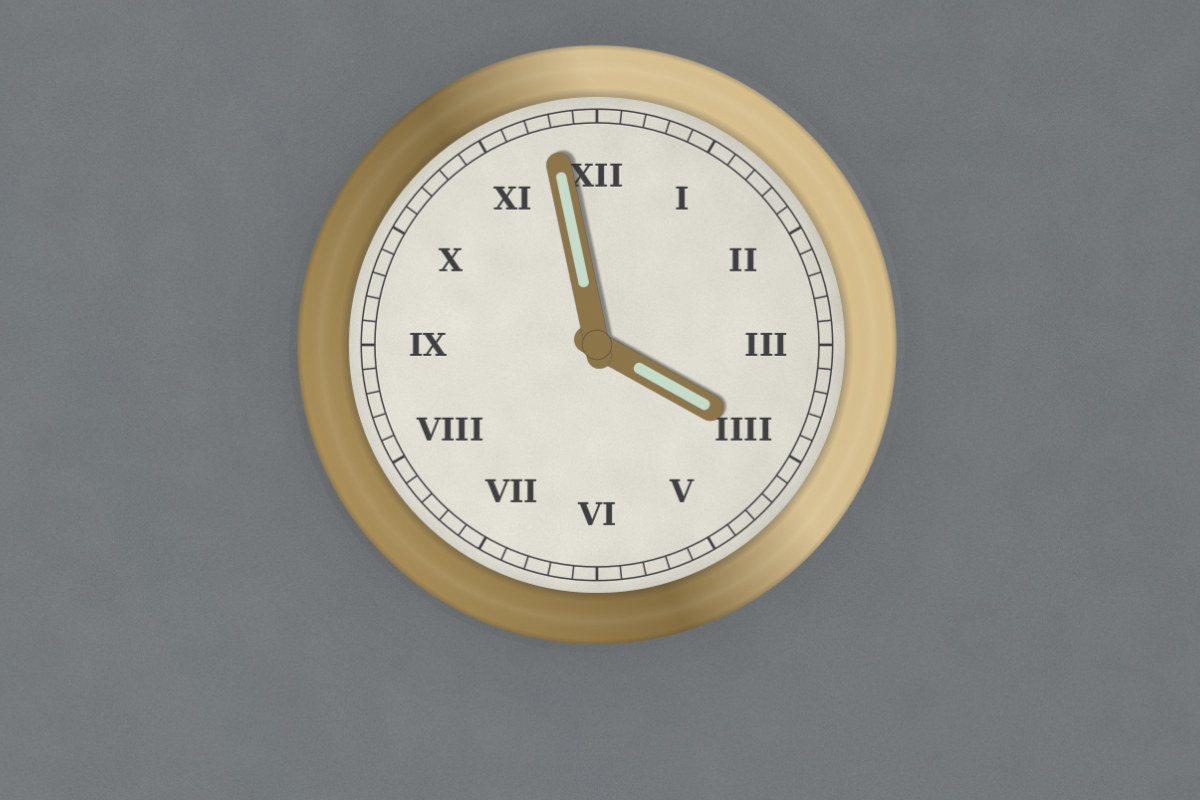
3:58
